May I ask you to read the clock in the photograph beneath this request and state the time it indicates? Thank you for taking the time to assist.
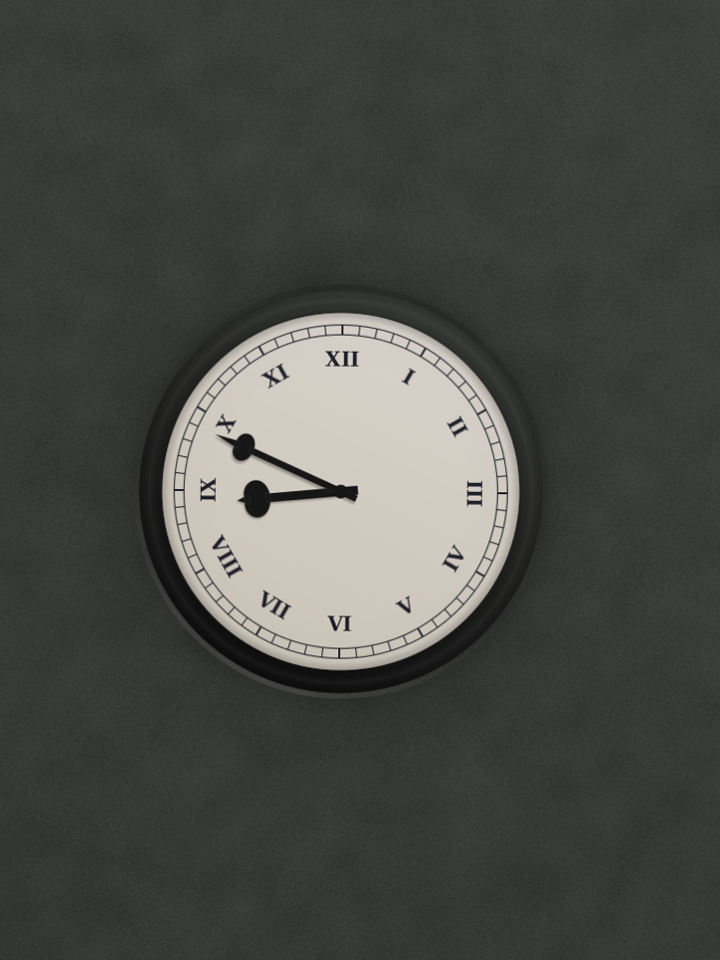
8:49
